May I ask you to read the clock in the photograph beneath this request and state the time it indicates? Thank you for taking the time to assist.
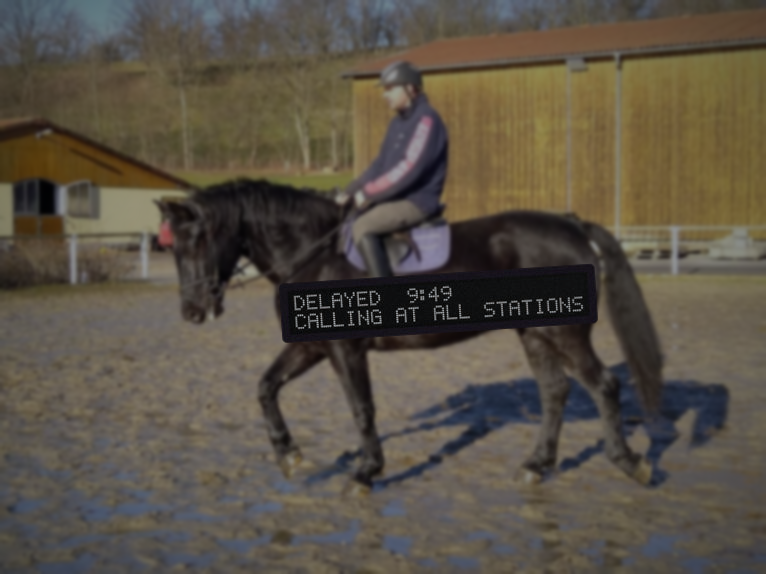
9:49
